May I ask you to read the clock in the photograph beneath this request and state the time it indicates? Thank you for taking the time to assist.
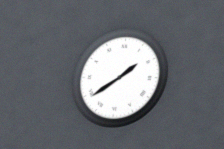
1:39
